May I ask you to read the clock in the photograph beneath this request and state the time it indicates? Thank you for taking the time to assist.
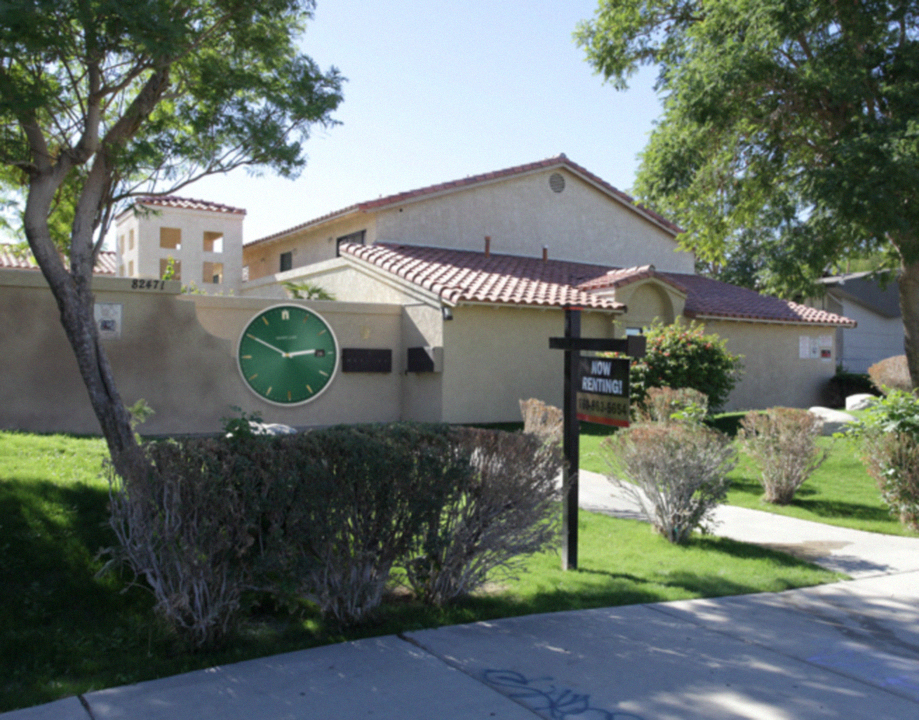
2:50
